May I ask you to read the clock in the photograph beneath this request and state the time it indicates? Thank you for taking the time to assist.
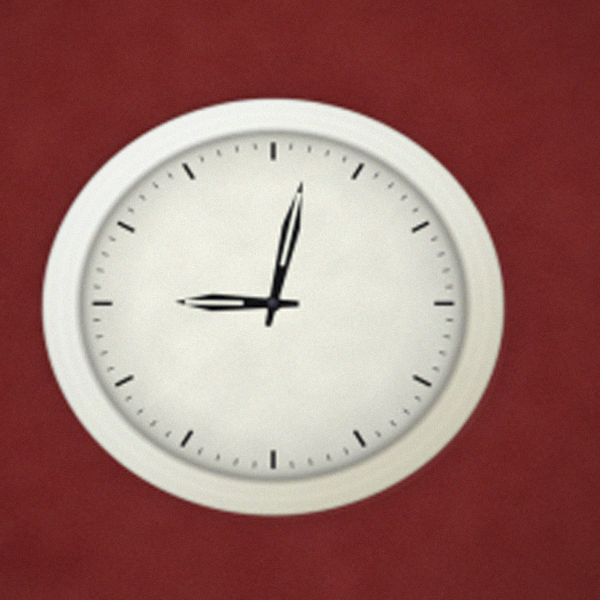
9:02
